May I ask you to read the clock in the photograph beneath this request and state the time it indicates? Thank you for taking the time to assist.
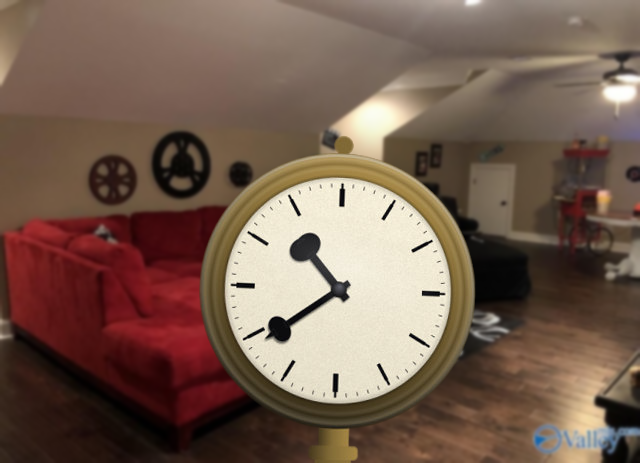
10:39
